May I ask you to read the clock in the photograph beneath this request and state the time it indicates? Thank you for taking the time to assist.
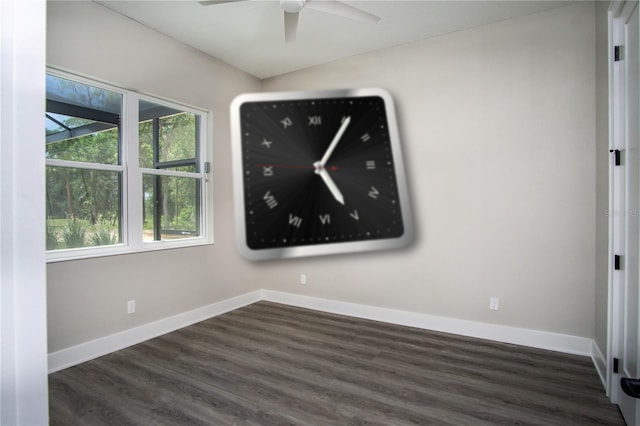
5:05:46
